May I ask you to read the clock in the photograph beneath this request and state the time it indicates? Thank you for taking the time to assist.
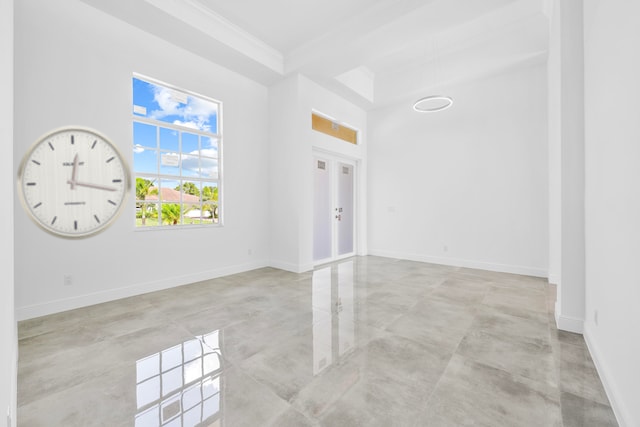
12:17
